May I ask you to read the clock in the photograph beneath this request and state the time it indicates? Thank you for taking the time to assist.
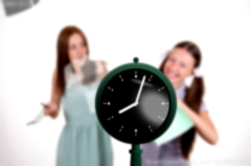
8:03
